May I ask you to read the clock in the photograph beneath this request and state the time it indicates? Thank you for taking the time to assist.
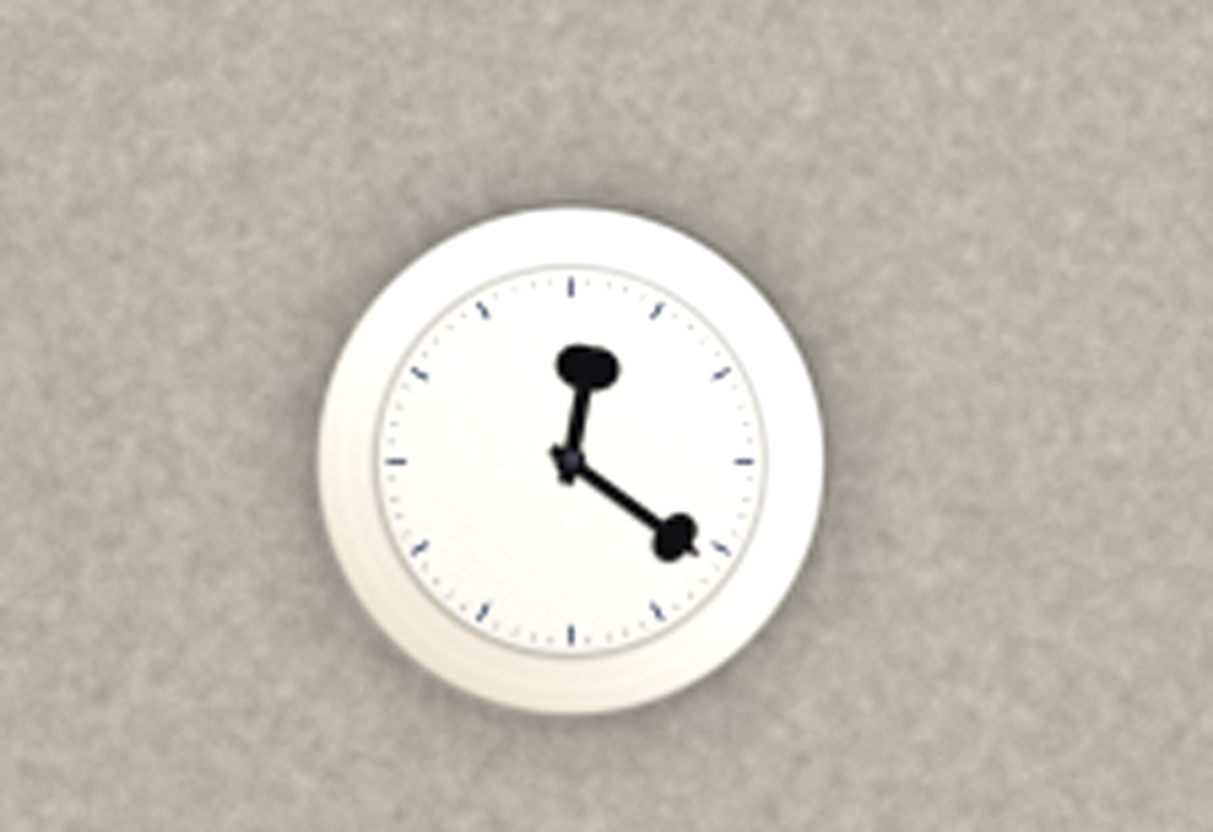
12:21
